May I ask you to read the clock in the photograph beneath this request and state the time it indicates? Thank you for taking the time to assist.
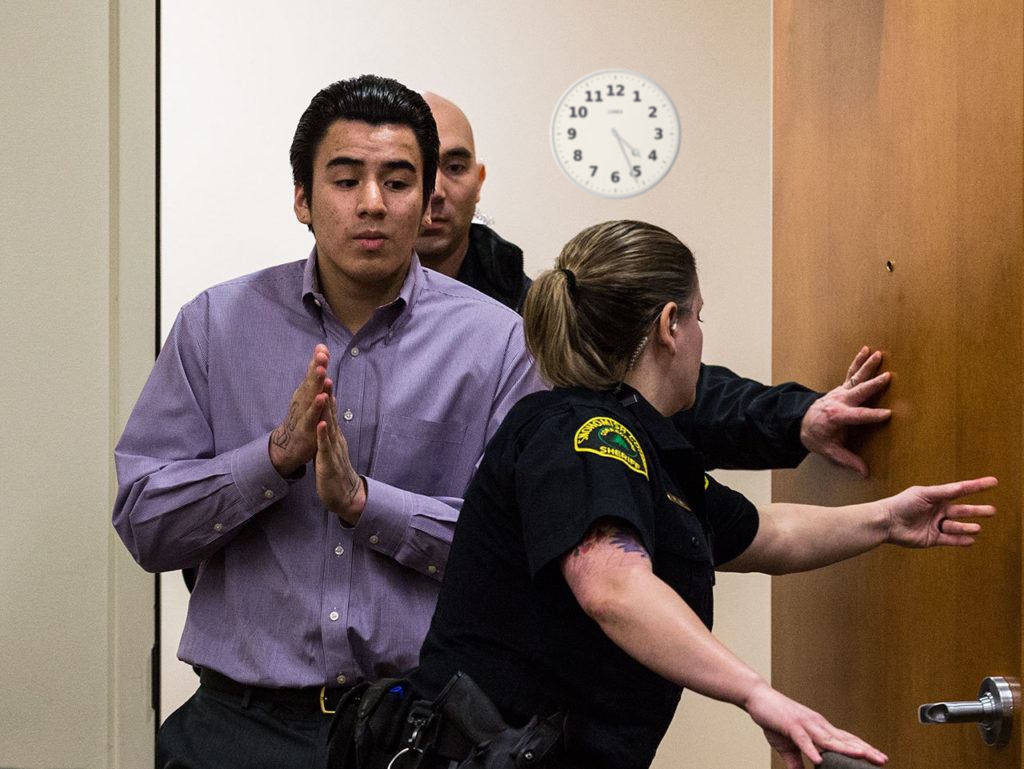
4:26
